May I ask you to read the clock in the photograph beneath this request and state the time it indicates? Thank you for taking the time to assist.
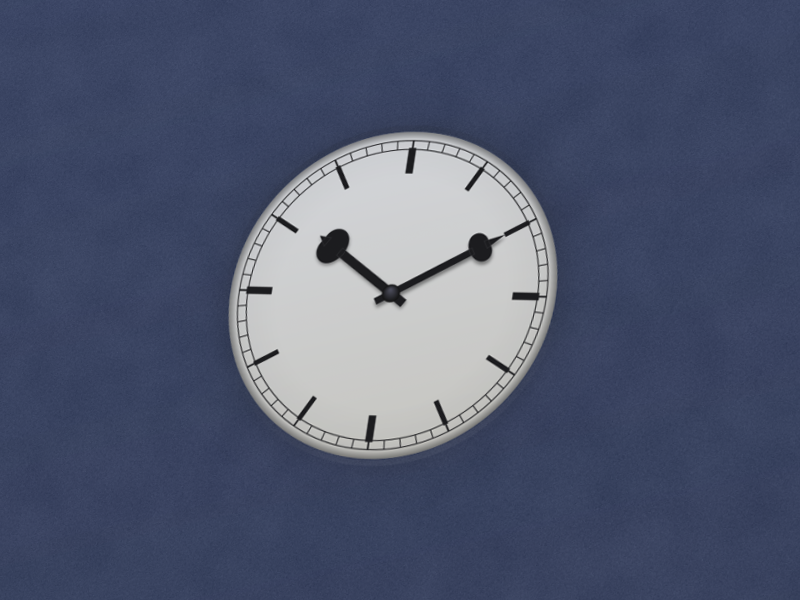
10:10
